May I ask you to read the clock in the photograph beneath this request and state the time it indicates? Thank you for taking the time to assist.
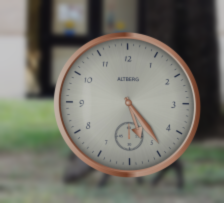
5:24
